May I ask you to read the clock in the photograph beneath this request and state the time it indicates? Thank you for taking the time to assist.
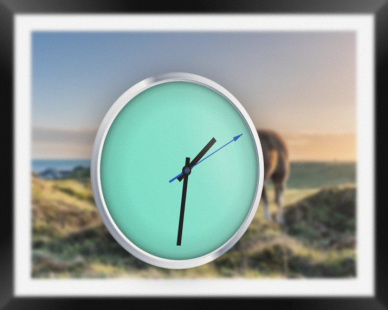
1:31:10
